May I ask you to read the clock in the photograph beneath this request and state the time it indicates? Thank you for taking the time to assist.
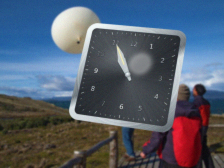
10:55
